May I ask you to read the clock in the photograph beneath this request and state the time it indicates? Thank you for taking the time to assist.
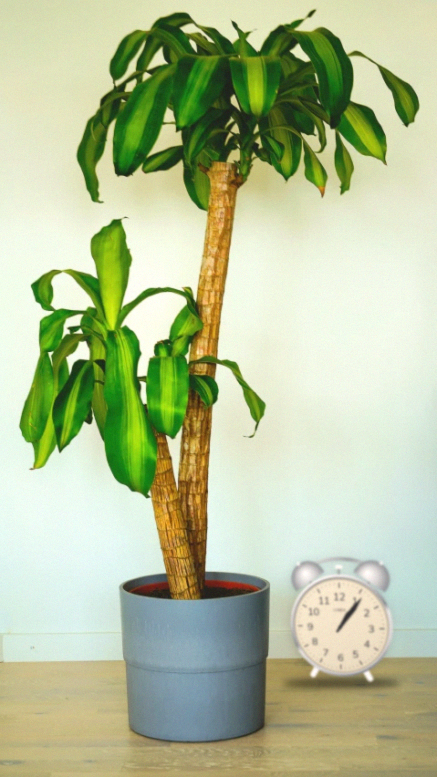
1:06
